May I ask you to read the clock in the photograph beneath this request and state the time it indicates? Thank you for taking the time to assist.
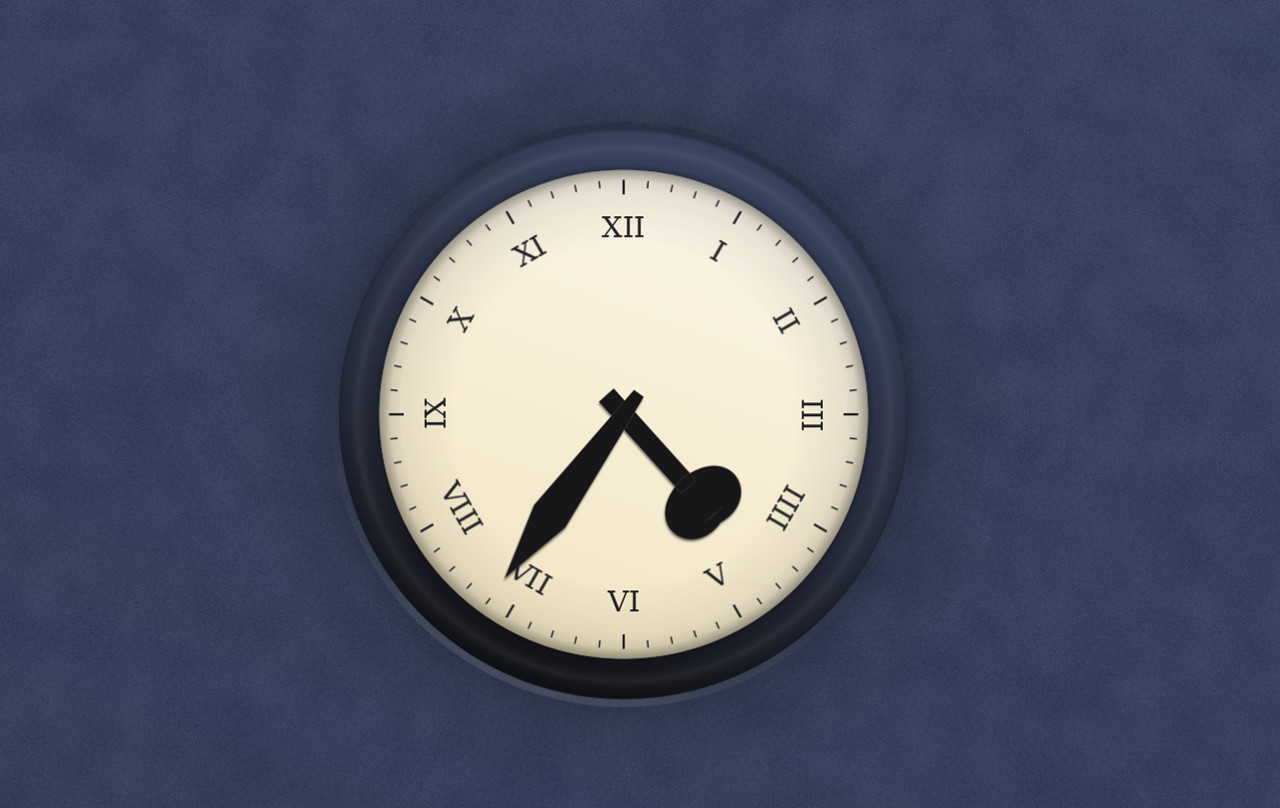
4:36
